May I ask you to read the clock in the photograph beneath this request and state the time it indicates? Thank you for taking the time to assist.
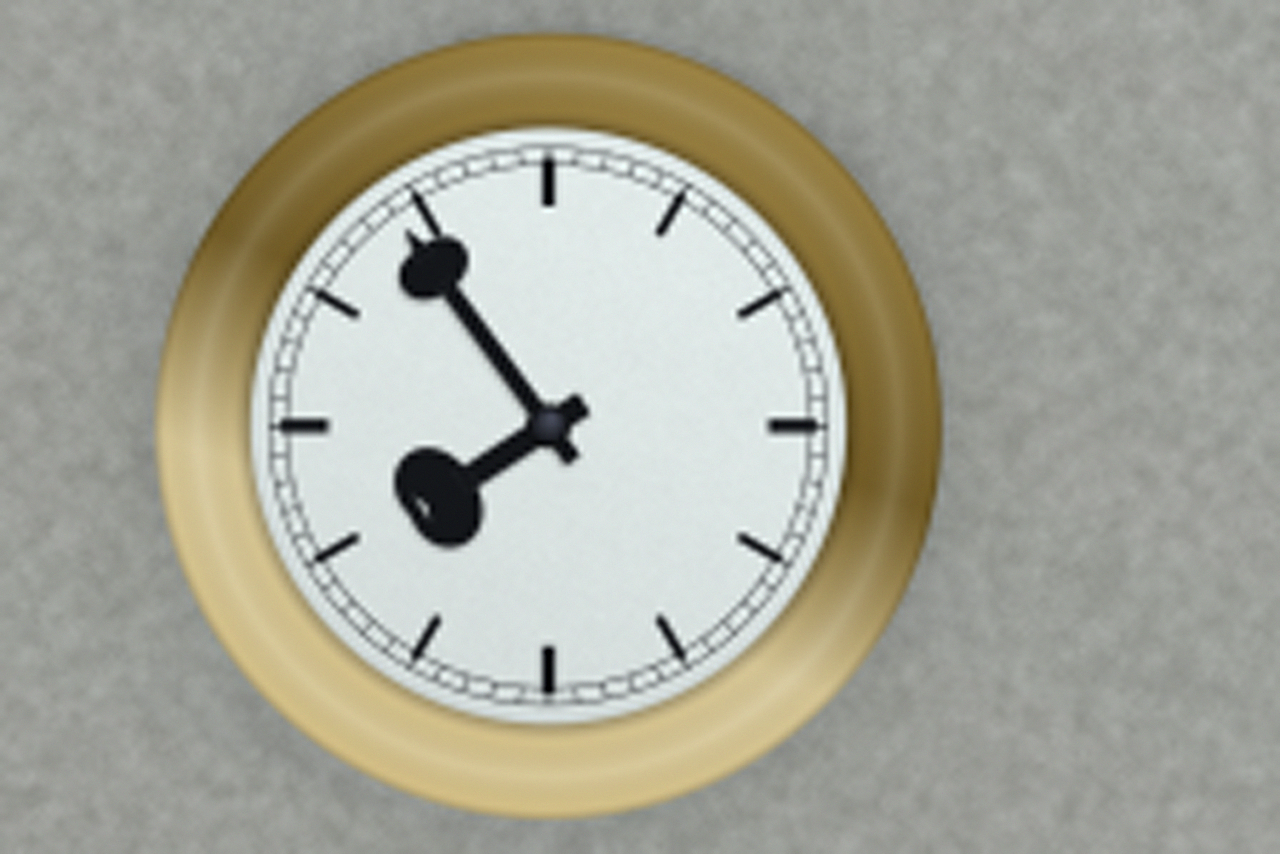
7:54
